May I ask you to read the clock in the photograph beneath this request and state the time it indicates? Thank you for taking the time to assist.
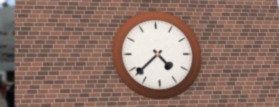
4:38
